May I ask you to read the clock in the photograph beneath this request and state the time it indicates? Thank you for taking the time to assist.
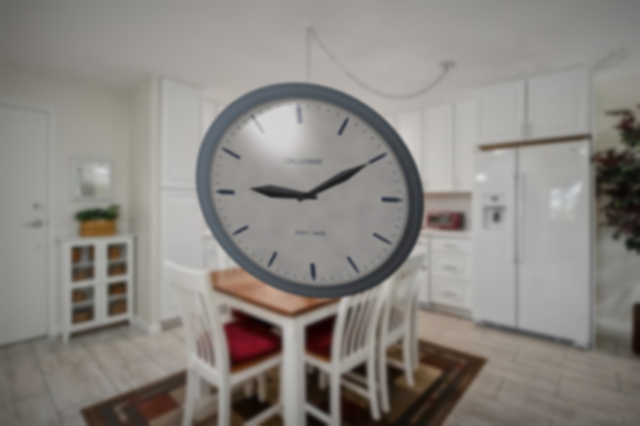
9:10
